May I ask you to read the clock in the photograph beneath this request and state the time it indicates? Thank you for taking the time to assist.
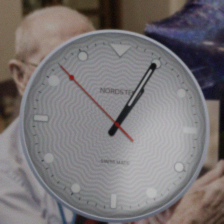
1:04:52
